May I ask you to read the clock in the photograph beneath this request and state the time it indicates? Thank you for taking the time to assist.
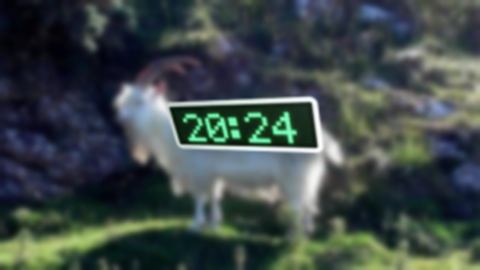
20:24
